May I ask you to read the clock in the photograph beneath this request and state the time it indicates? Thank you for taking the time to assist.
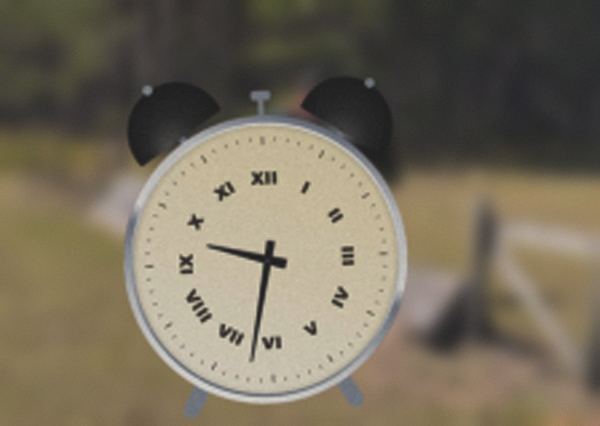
9:32
